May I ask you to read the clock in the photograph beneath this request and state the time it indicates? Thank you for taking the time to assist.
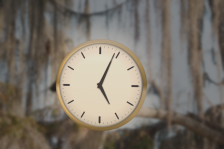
5:04
